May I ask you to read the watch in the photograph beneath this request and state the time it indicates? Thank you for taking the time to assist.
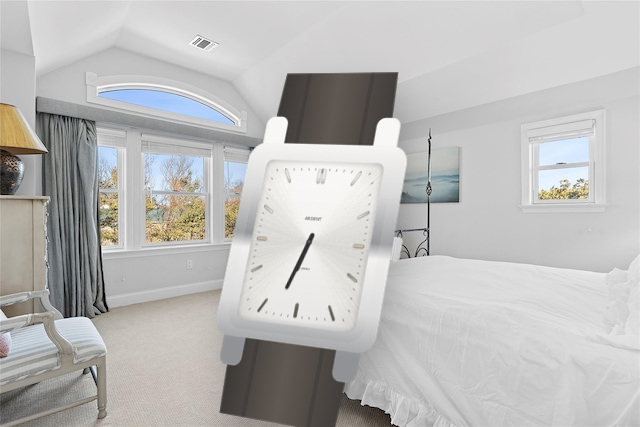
6:33
